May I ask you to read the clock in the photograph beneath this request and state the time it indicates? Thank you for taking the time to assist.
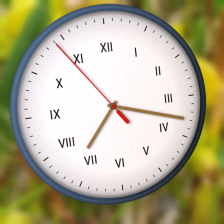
7:17:54
